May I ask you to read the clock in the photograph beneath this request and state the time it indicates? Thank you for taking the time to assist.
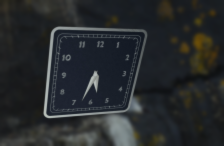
5:33
